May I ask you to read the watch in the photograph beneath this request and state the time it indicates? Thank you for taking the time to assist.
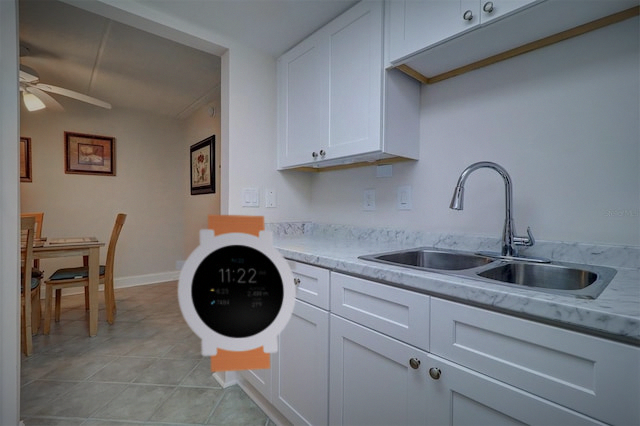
11:22
